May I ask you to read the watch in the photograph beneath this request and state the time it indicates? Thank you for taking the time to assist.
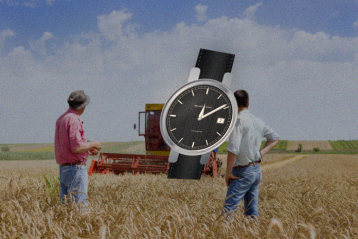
12:09
